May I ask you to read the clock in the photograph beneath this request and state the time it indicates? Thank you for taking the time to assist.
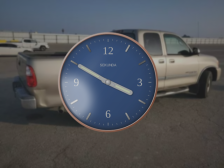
3:50
